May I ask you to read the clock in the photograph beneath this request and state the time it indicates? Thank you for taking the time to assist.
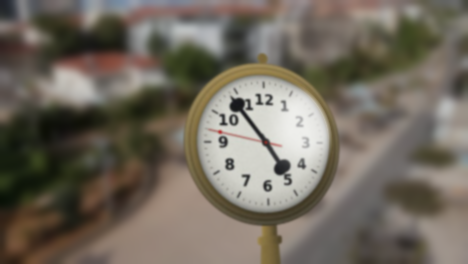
4:53:47
